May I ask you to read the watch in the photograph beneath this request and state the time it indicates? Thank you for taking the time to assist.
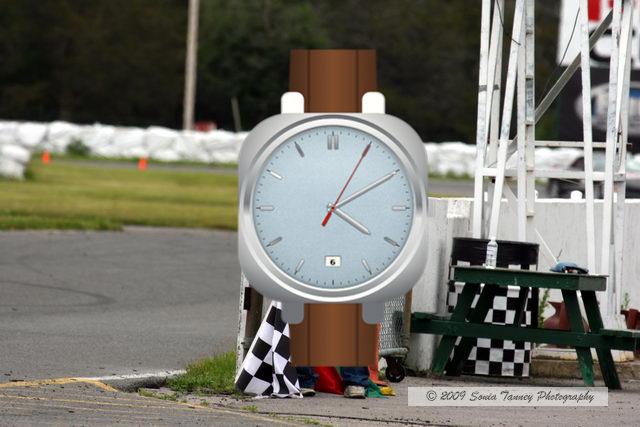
4:10:05
